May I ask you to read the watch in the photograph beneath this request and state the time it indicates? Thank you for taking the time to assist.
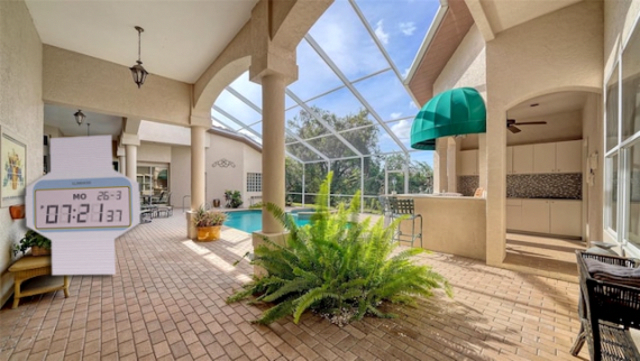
7:21:37
